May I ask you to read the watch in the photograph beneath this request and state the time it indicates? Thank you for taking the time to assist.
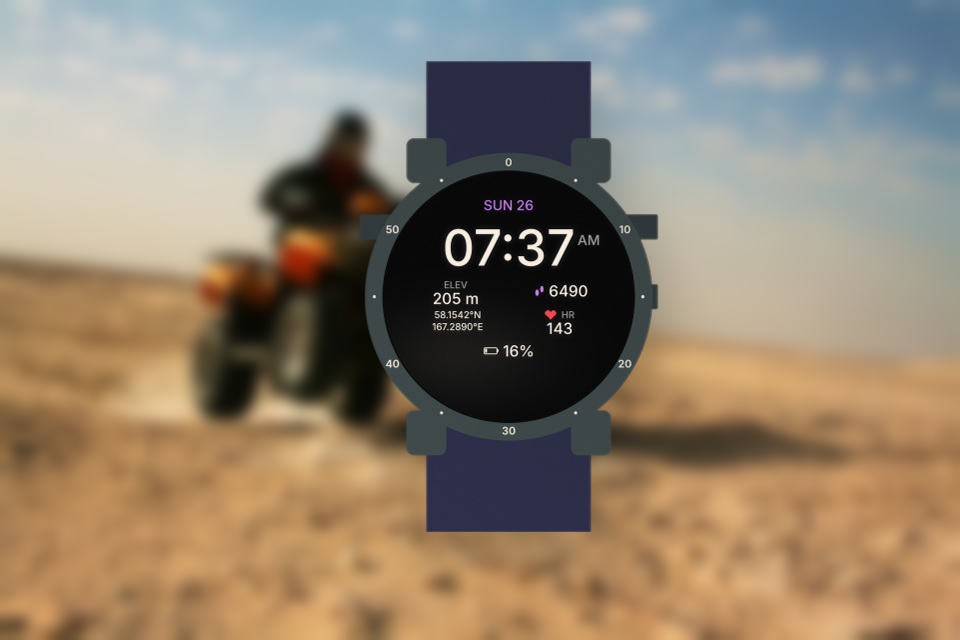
7:37
